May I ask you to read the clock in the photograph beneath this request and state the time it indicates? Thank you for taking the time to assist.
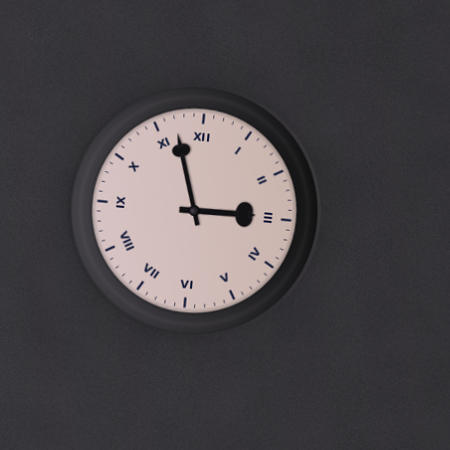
2:57
